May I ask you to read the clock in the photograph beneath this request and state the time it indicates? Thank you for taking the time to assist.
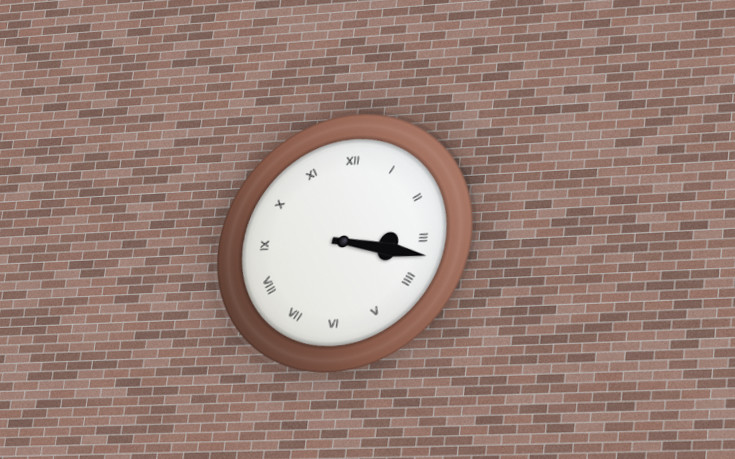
3:17
